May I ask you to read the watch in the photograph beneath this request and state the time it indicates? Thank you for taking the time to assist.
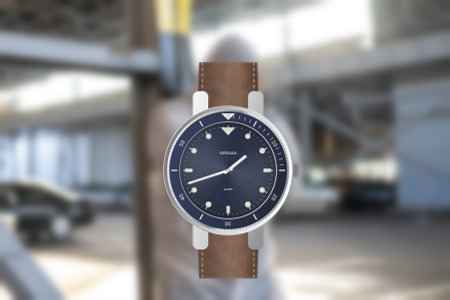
1:42
